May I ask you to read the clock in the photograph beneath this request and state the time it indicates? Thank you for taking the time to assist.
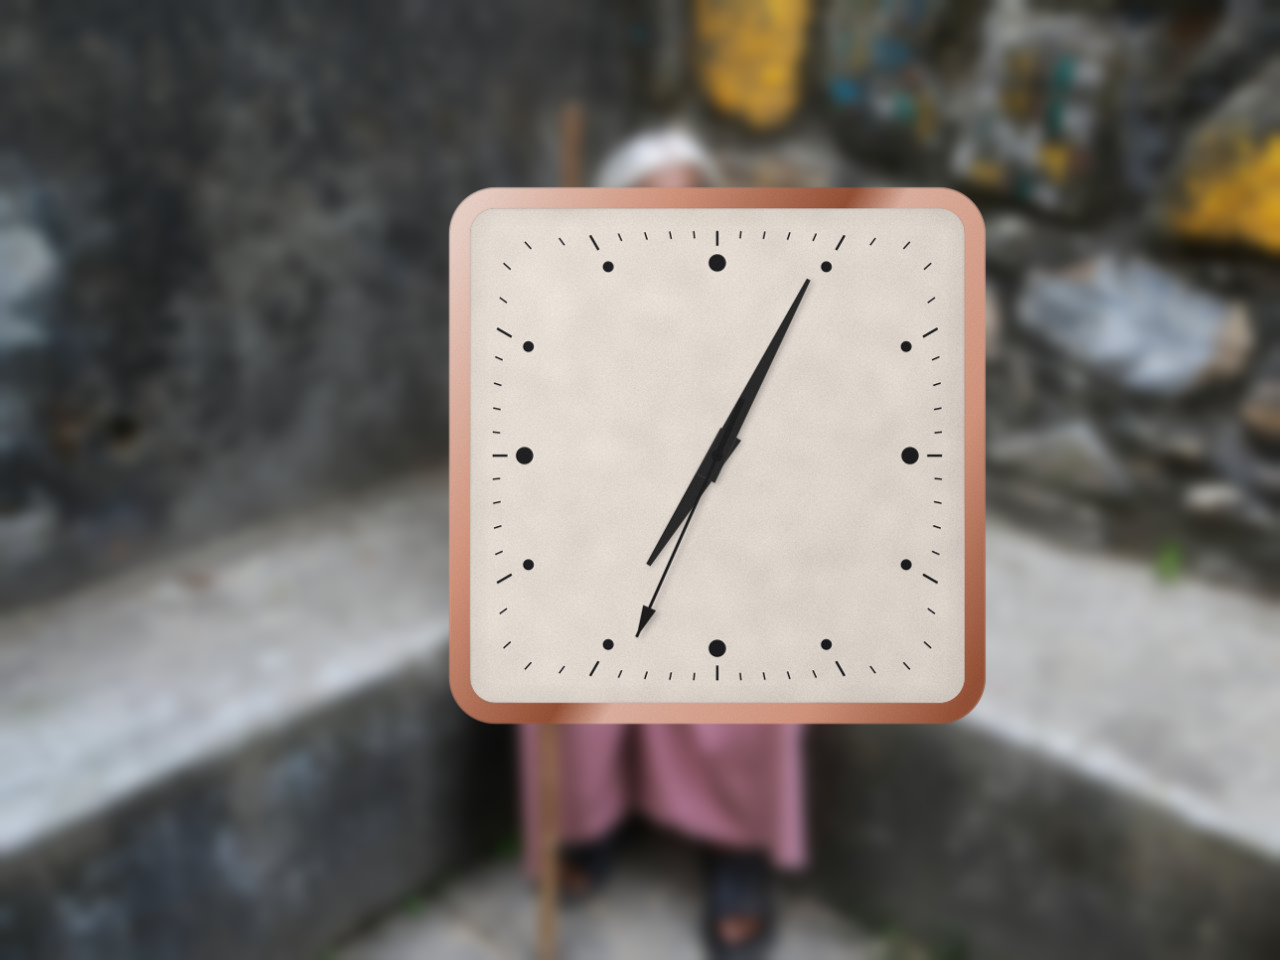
7:04:34
